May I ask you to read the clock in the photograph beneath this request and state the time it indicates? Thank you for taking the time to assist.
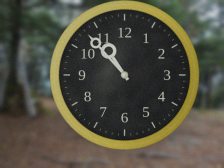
10:53
